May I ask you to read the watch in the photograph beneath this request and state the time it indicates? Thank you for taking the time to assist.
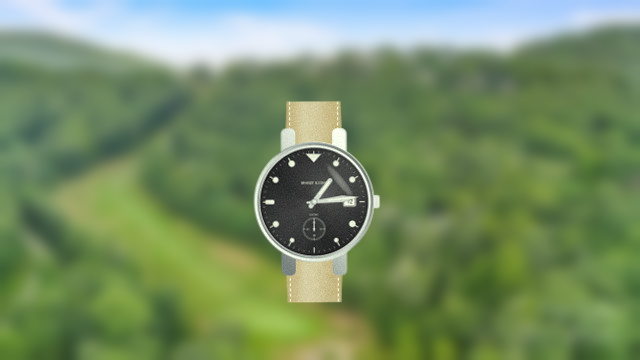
1:14
